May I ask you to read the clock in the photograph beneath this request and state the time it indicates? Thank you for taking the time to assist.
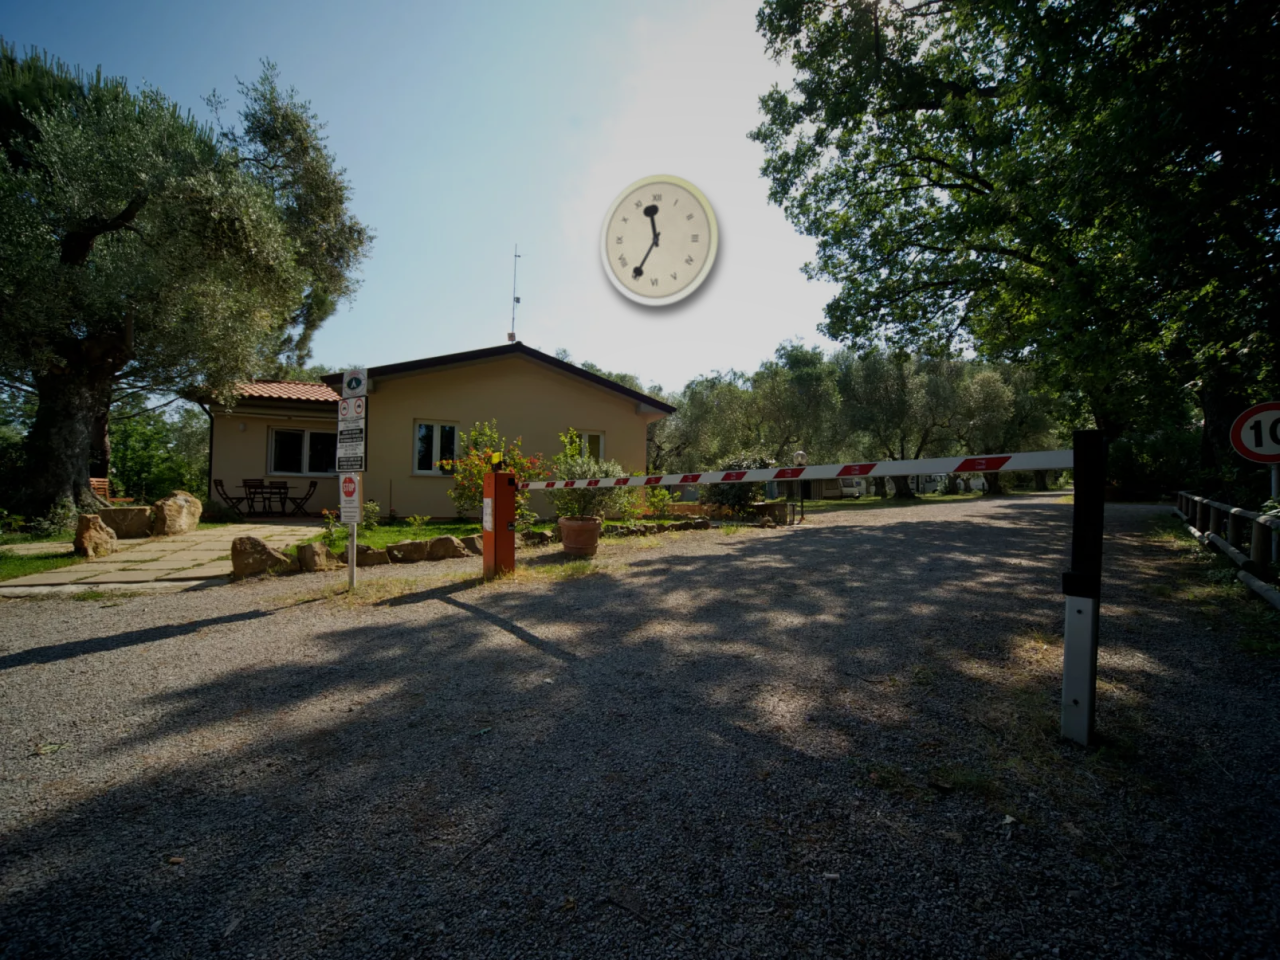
11:35
